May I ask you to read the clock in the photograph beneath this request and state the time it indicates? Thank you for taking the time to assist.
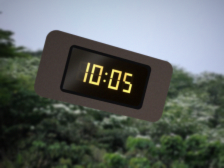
10:05
